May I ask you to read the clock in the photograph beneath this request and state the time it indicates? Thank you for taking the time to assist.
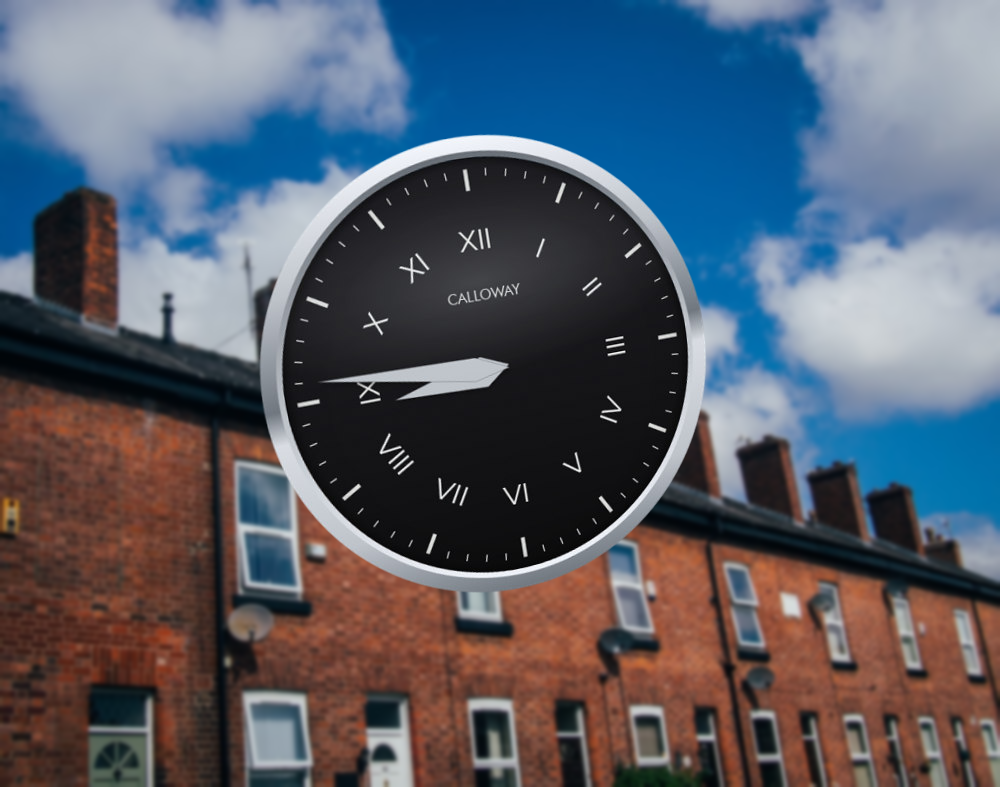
8:46
